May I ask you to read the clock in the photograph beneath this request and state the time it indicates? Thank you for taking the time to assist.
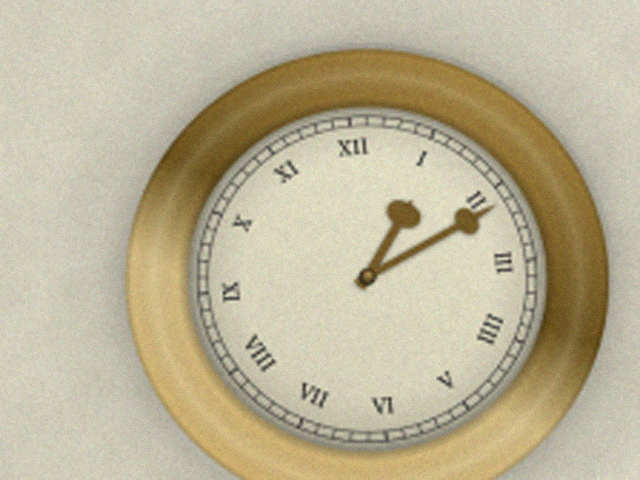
1:11
